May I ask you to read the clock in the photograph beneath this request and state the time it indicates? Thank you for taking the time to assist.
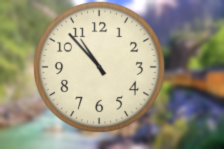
10:53
